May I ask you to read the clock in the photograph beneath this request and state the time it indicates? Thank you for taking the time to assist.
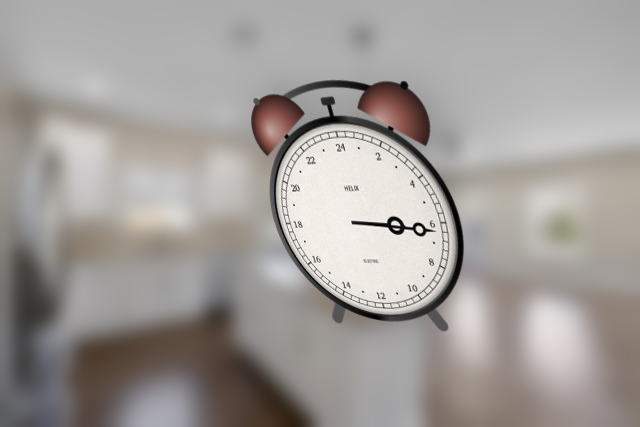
6:16
